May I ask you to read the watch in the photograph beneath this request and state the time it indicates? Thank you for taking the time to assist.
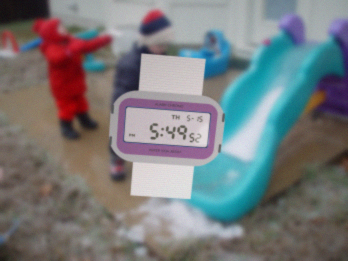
5:49:52
